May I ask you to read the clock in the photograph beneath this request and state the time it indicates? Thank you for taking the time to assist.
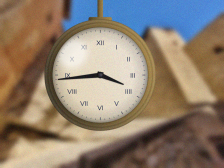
3:44
